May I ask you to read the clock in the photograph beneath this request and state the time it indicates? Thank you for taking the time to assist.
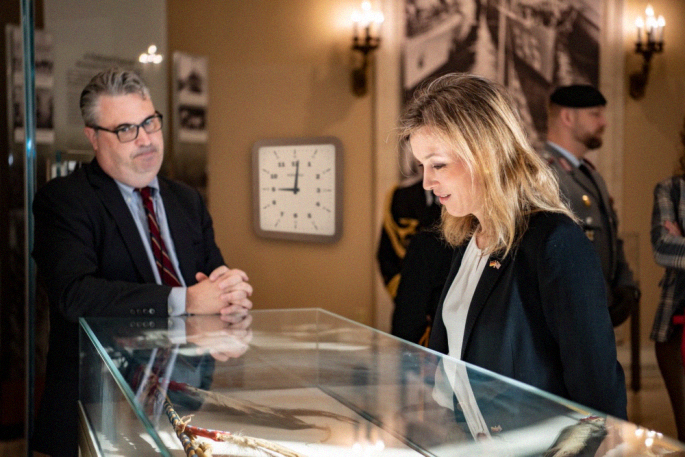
9:01
